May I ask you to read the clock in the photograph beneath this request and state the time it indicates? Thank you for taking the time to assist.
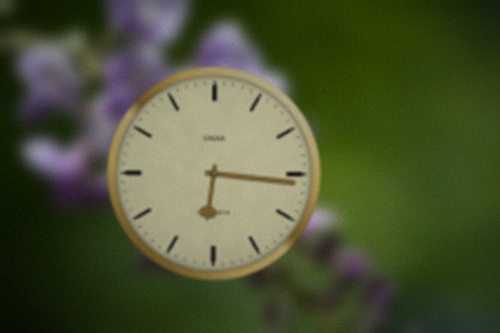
6:16
